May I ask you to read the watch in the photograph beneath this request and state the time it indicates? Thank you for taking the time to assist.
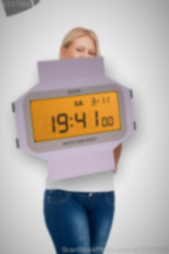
19:41
